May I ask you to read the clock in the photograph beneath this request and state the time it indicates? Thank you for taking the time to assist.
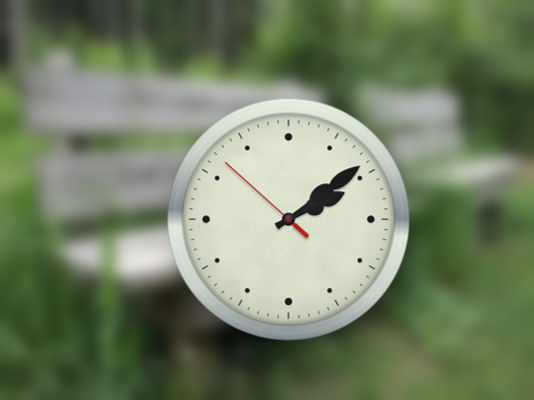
2:08:52
